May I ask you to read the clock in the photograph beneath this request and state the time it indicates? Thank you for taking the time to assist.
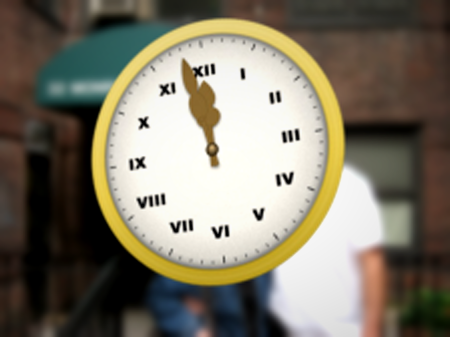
11:58
